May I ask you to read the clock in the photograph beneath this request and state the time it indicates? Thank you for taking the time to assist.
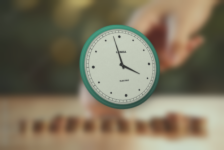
3:58
